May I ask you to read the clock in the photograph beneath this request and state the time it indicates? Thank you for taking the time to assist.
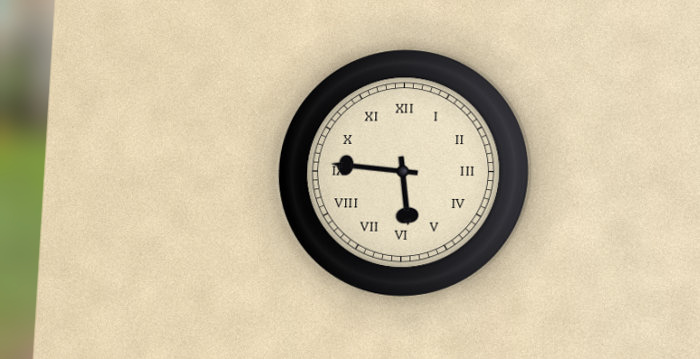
5:46
